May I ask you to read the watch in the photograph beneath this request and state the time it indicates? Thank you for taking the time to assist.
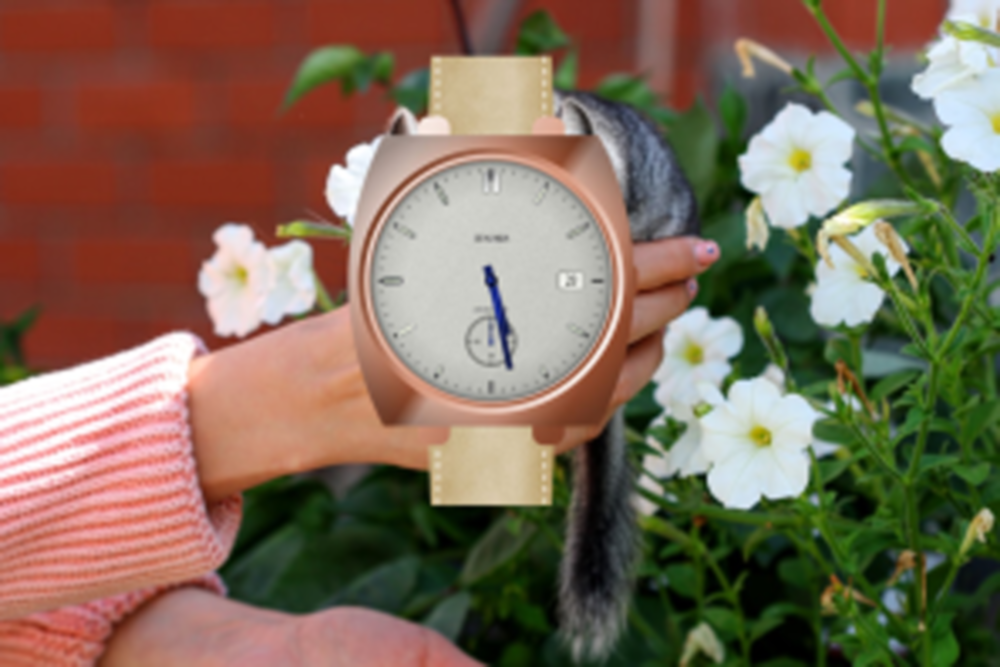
5:28
